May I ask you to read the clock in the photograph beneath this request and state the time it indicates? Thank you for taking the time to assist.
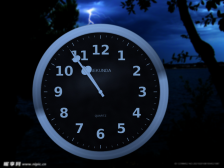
10:54
